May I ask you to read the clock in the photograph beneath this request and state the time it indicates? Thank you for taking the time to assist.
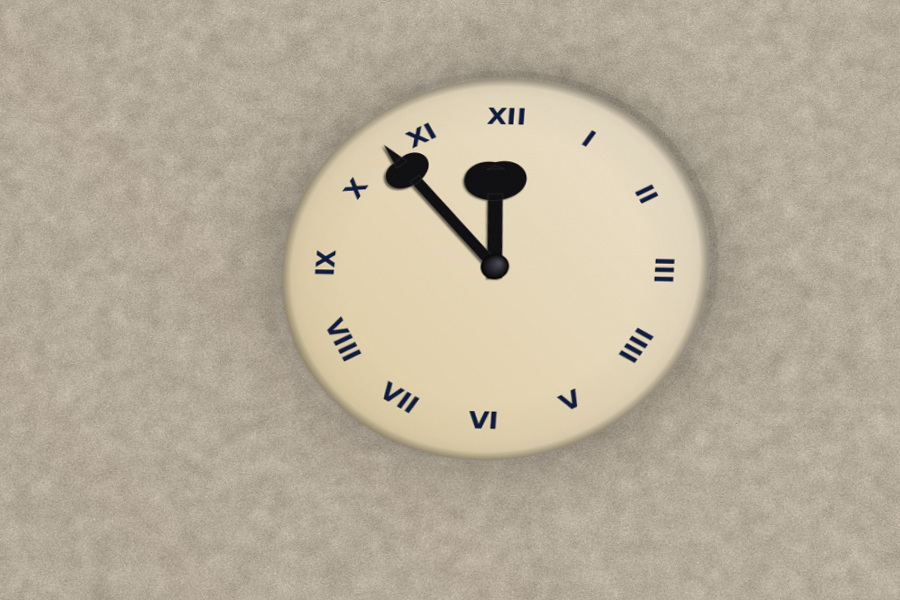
11:53
